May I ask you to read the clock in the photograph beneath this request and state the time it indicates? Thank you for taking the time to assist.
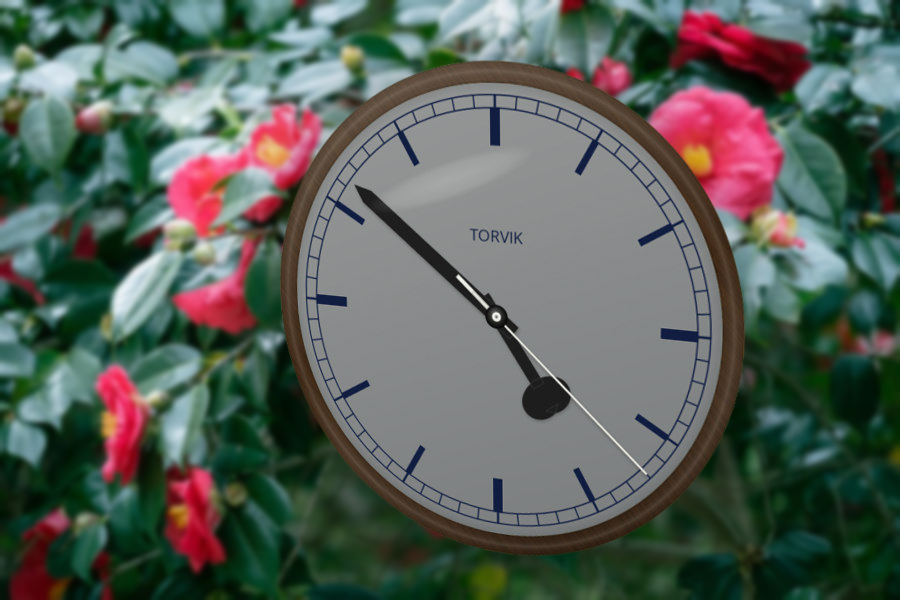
4:51:22
